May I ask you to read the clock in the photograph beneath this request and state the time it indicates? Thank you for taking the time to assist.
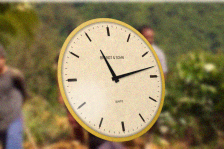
11:13
